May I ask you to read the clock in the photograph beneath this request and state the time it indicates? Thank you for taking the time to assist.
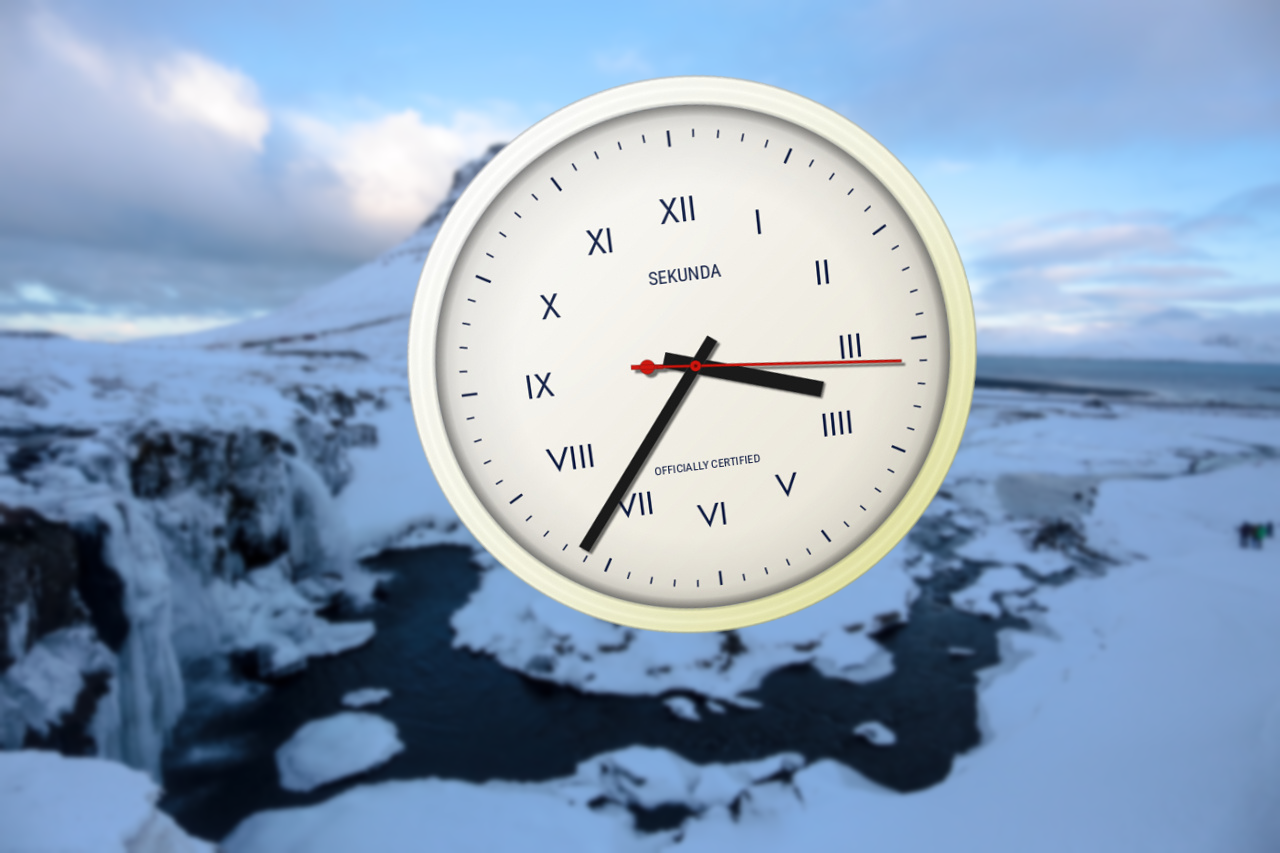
3:36:16
